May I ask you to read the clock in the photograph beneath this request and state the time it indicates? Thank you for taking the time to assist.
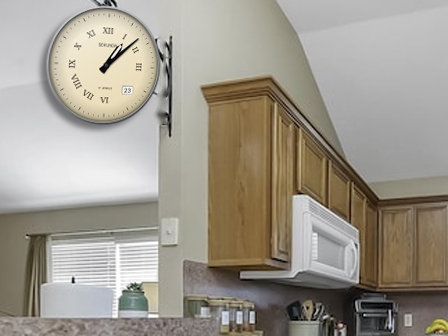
1:08
